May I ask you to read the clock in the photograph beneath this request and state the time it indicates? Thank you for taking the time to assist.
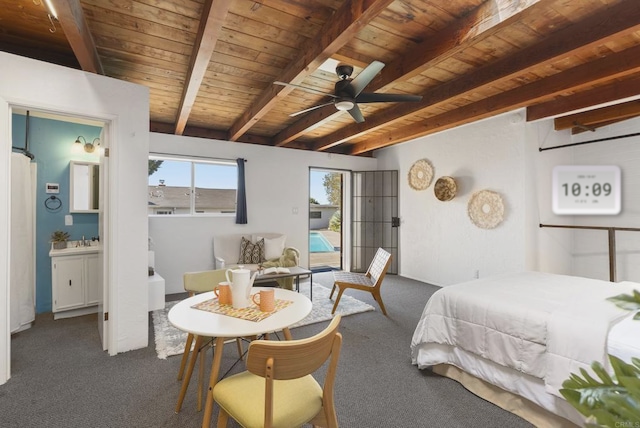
10:09
